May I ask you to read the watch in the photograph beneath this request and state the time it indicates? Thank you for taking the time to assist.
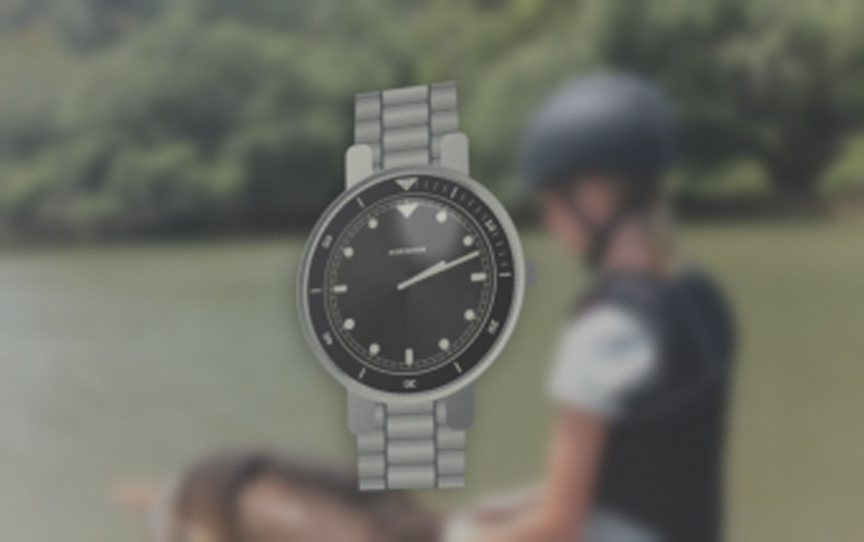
2:12
